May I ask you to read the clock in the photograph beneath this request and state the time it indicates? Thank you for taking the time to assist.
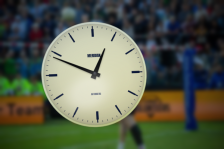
12:49
